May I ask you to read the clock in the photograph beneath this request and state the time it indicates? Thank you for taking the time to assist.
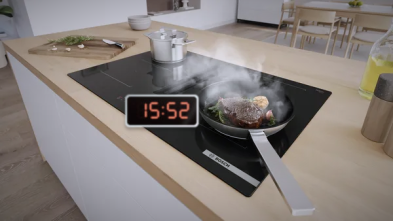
15:52
